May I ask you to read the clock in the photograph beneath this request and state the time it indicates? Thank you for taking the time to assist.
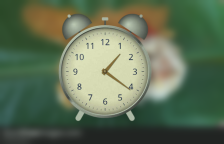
1:21
